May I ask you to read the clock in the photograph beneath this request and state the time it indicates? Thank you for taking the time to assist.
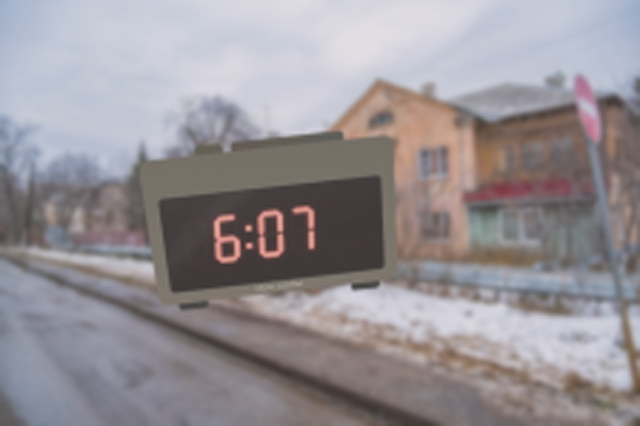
6:07
